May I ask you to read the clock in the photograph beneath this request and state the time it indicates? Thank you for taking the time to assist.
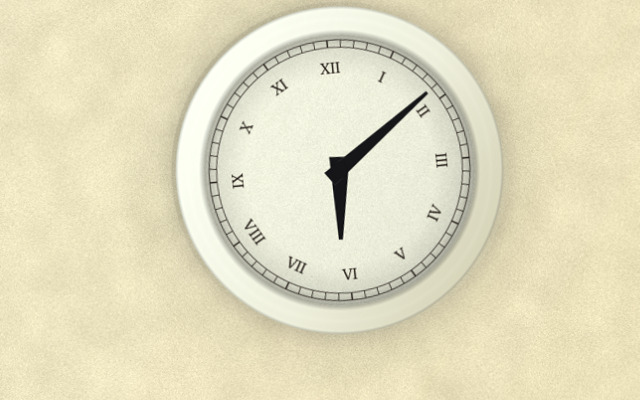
6:09
